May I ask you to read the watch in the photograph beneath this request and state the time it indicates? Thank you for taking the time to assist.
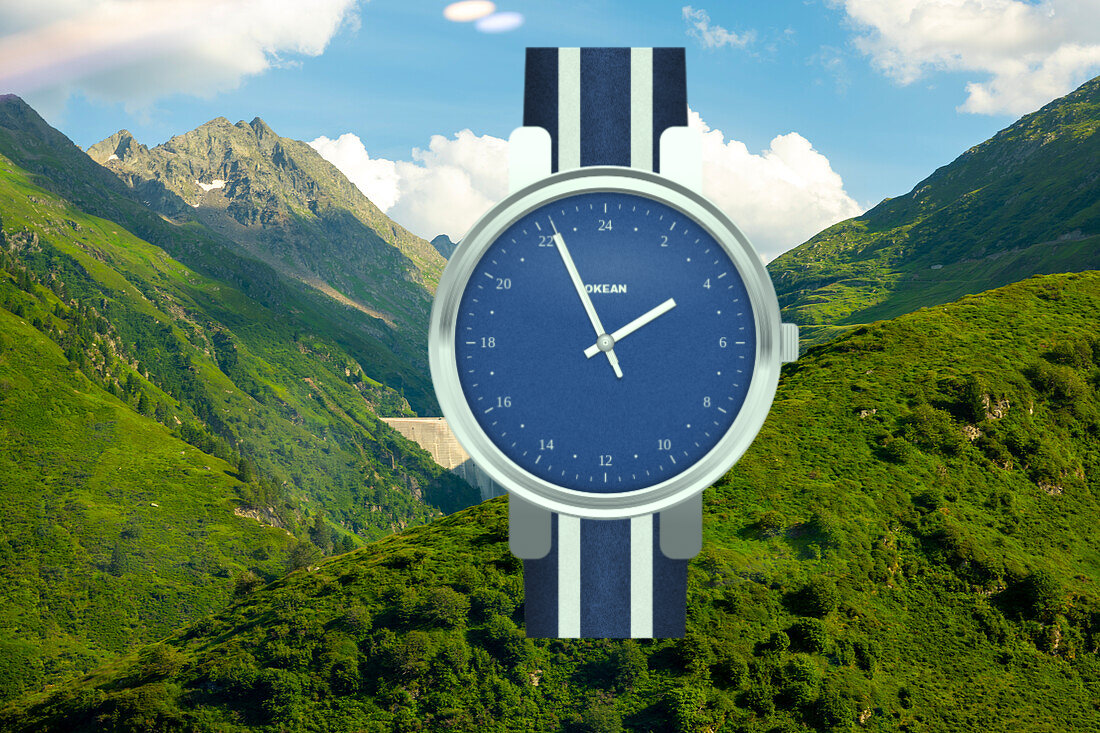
3:55:56
